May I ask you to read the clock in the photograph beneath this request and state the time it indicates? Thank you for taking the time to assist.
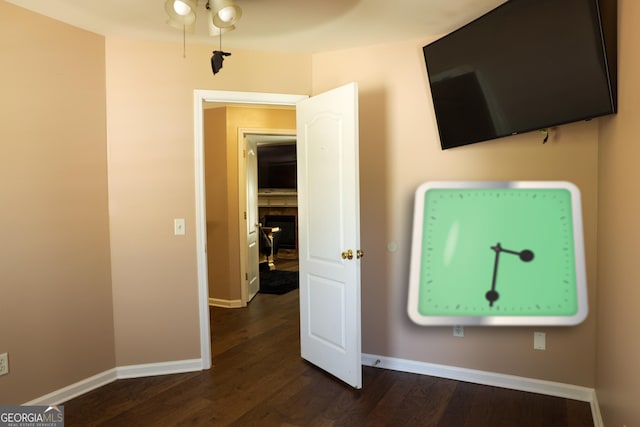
3:31
